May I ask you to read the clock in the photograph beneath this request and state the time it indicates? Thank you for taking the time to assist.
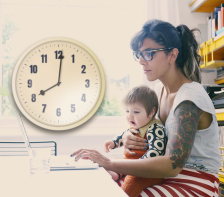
8:01
